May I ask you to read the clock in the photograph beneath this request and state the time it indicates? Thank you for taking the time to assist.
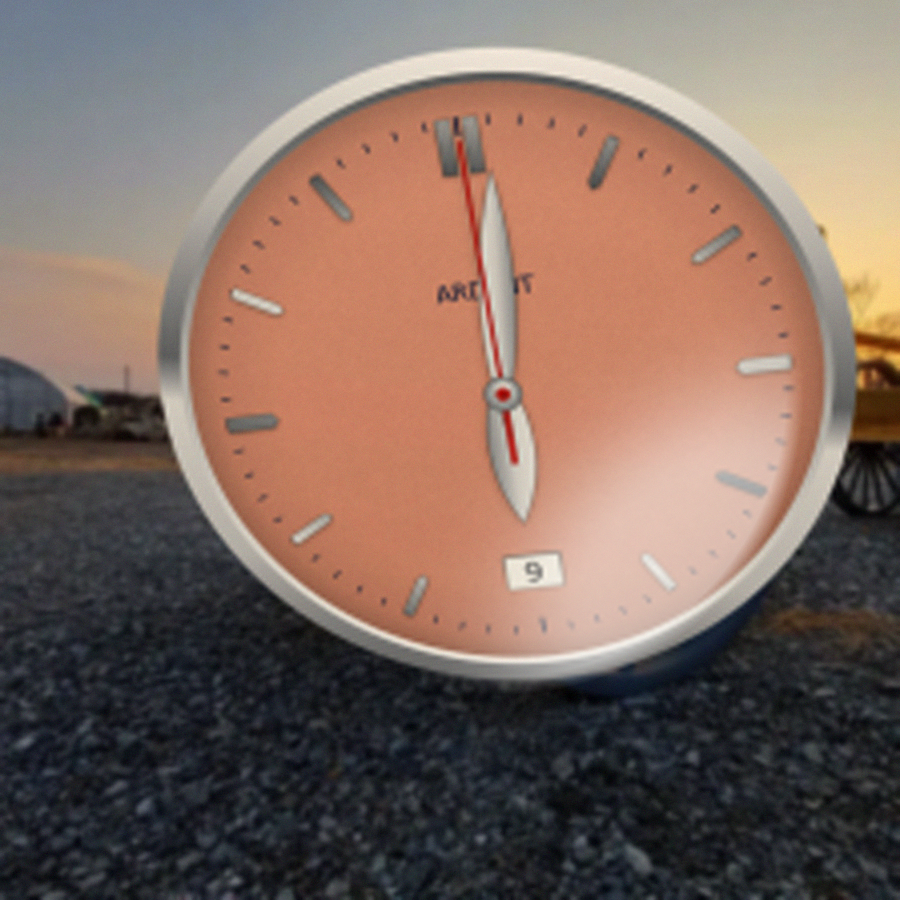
6:01:00
